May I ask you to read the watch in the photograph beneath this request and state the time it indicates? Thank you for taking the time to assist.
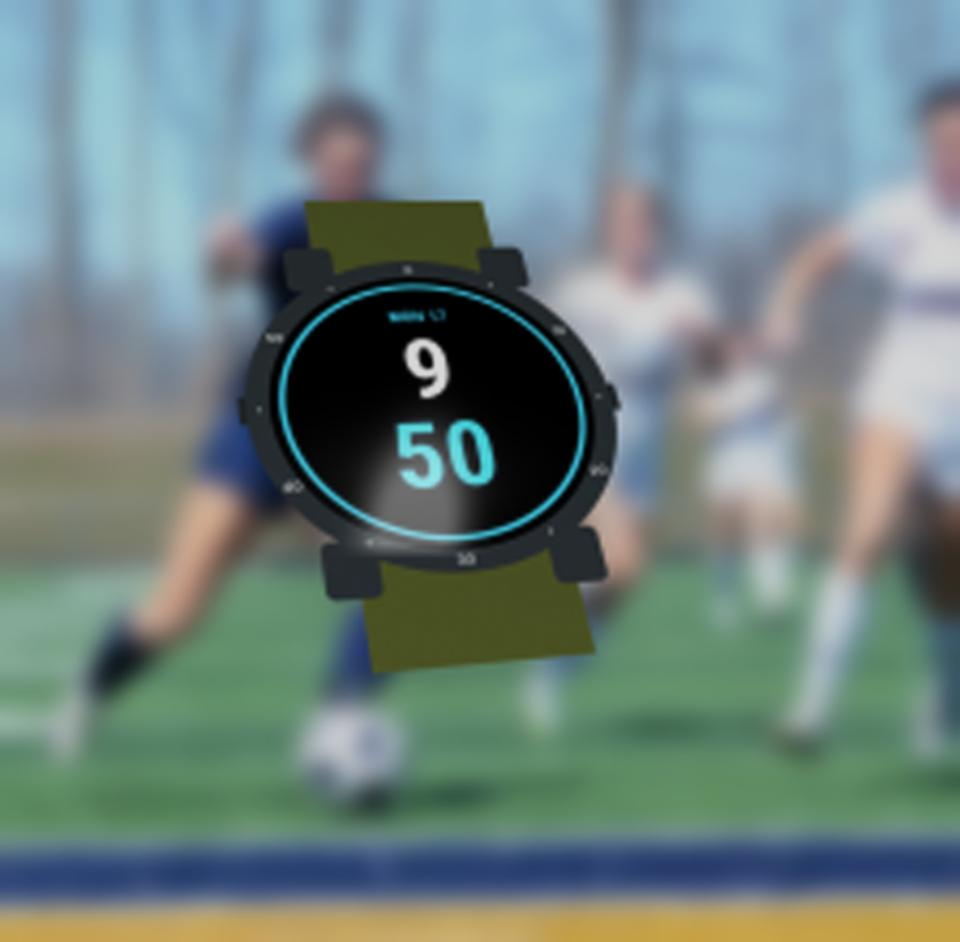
9:50
